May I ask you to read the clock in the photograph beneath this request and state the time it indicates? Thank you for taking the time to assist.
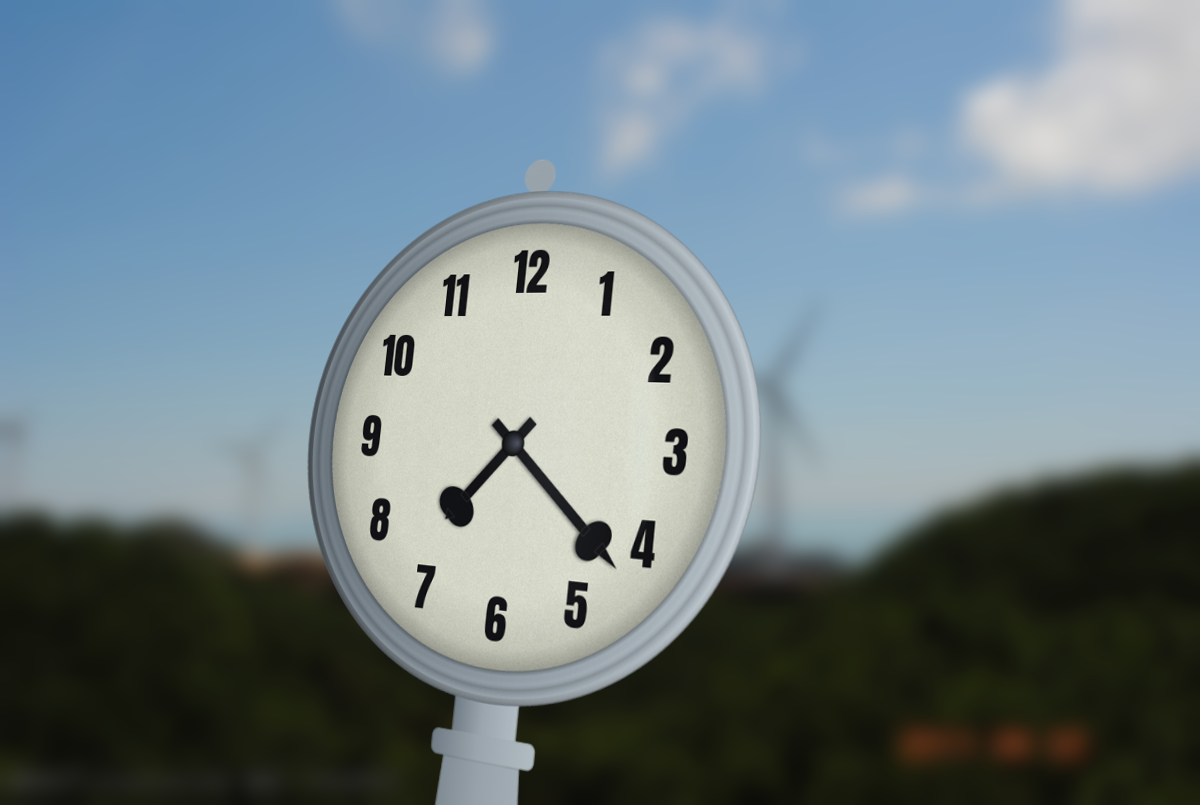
7:22
